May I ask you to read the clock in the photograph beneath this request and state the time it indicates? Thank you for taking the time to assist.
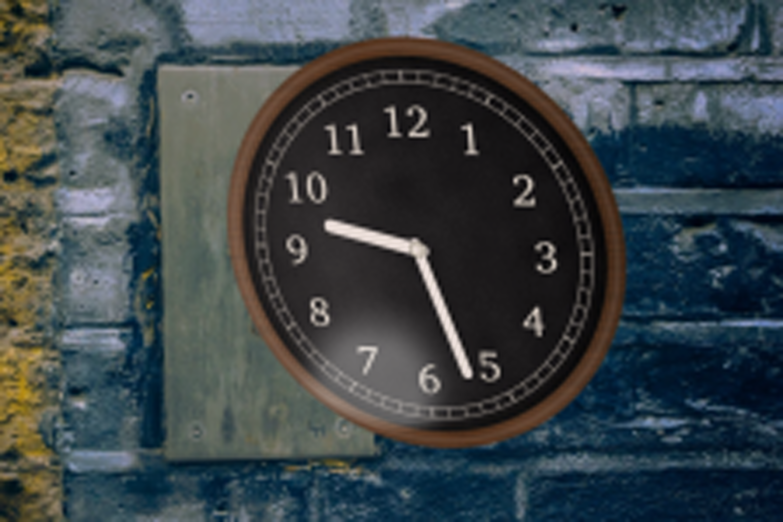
9:27
